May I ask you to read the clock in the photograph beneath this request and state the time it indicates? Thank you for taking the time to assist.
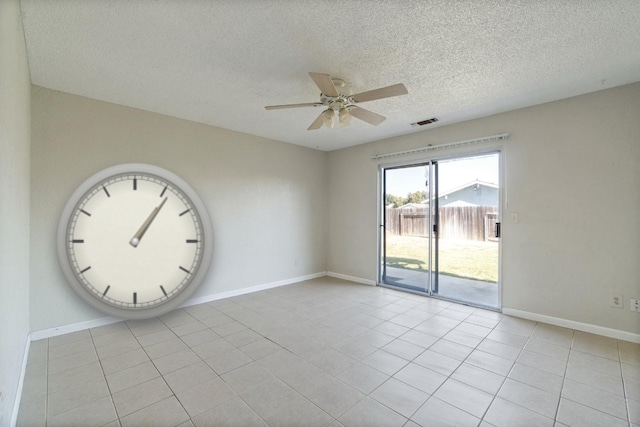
1:06
